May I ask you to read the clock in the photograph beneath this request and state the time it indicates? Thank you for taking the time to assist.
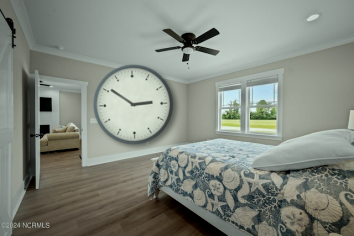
2:51
